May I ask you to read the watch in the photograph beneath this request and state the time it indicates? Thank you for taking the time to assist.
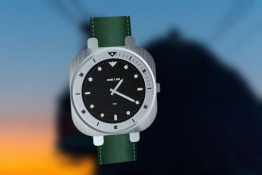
1:20
